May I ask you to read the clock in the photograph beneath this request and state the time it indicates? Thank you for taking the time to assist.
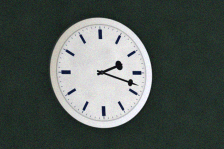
2:18
